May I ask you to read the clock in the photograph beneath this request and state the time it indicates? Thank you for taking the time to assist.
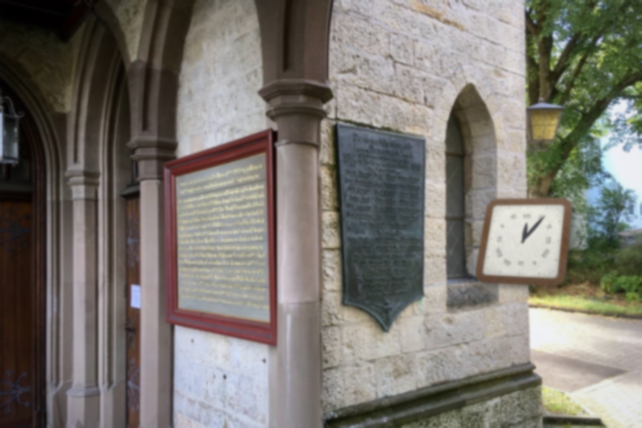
12:06
